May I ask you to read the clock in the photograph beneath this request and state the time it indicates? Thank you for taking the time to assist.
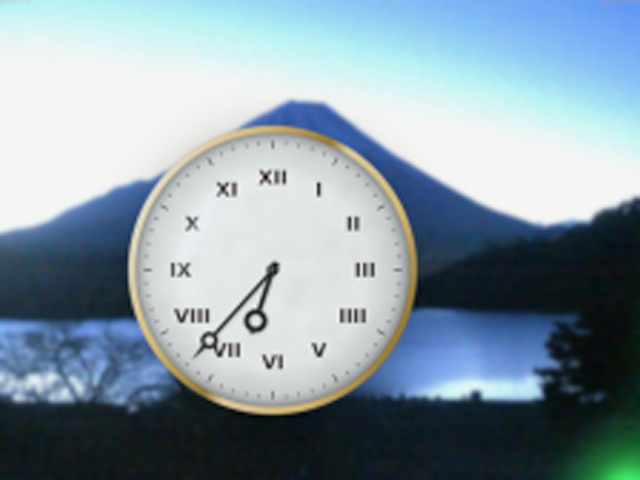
6:37
